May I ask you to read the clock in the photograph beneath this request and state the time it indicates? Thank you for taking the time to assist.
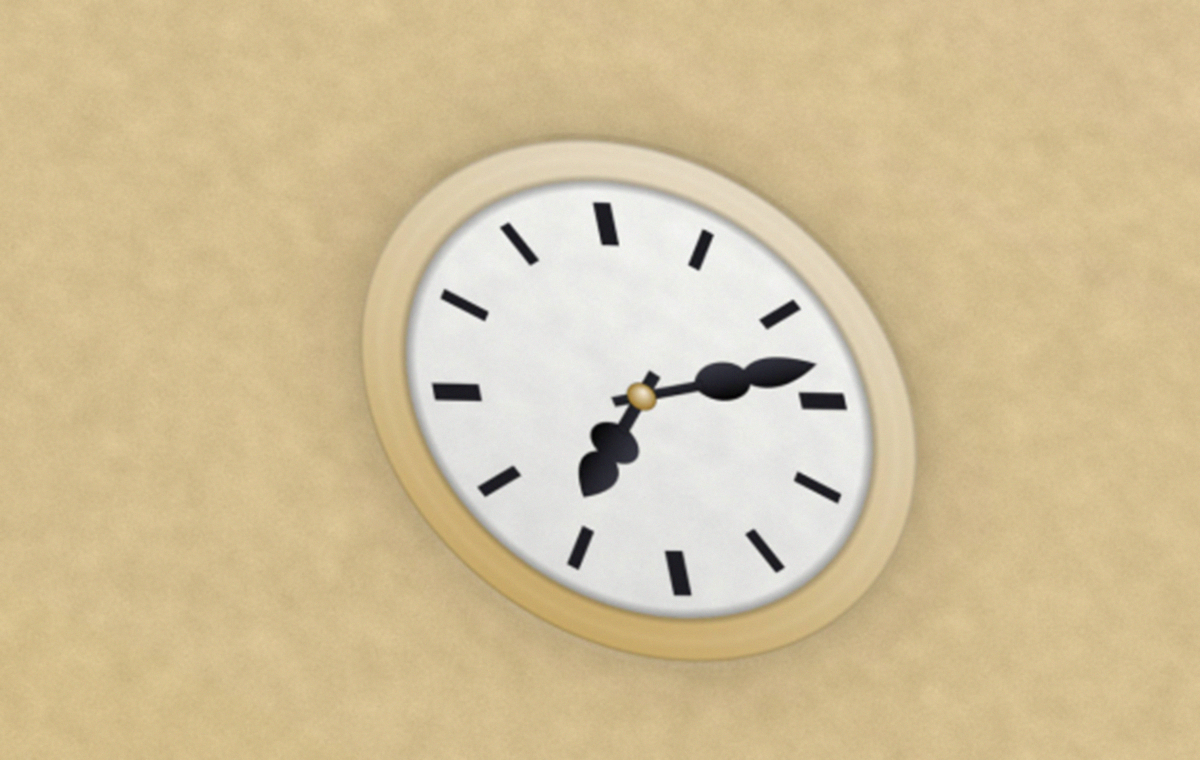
7:13
